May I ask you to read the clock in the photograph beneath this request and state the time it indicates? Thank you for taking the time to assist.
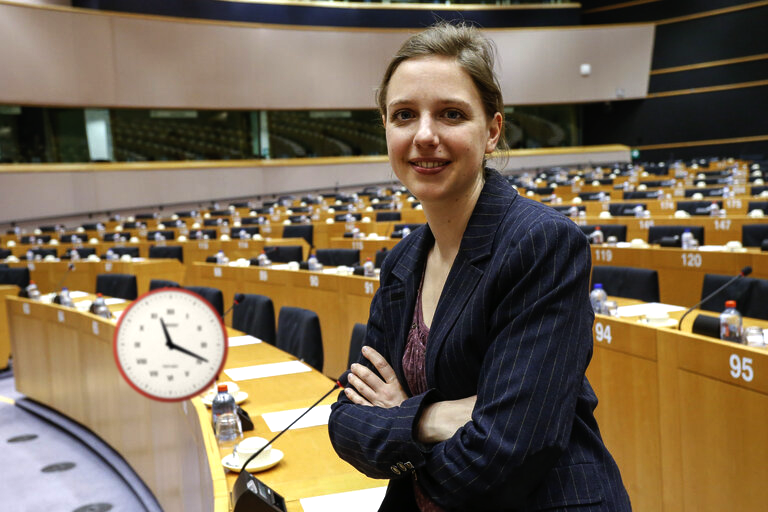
11:19
